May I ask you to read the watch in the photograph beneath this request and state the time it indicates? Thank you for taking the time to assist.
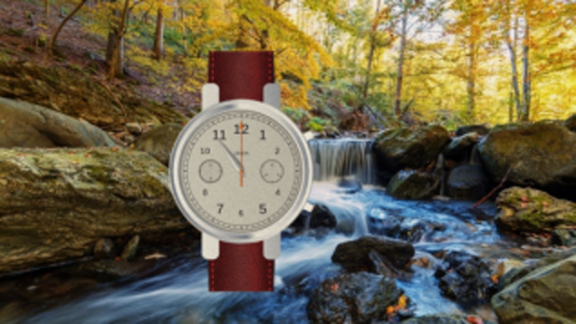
10:54
